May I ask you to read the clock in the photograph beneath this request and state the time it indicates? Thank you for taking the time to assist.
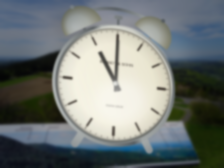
11:00
